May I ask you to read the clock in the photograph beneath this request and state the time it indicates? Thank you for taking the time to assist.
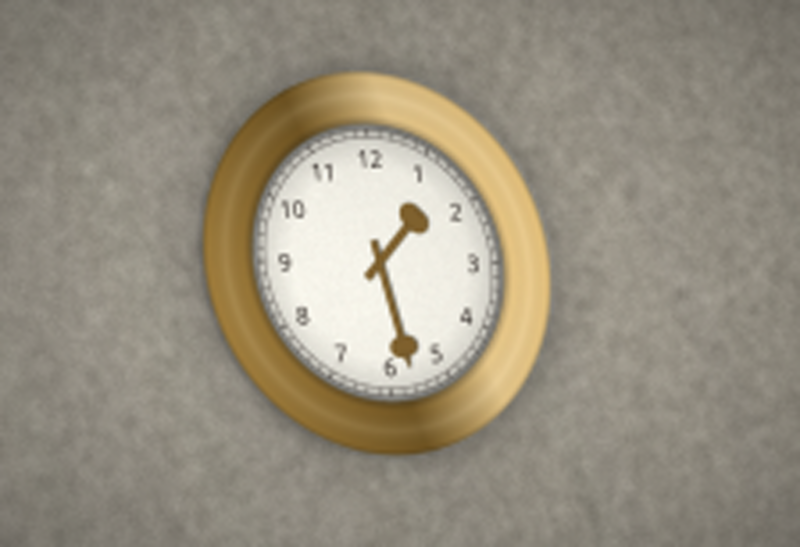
1:28
